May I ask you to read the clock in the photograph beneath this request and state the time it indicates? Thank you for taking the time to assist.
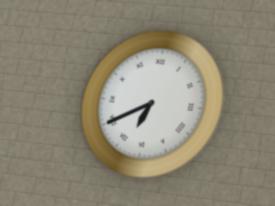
6:40
